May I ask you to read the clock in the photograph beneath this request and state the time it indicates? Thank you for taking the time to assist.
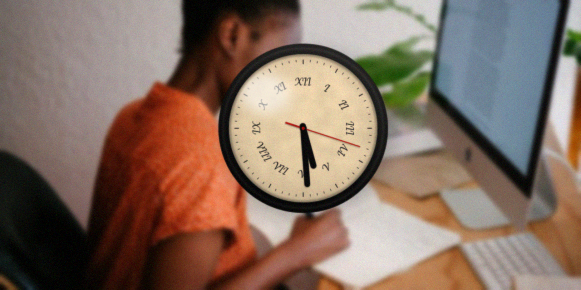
5:29:18
